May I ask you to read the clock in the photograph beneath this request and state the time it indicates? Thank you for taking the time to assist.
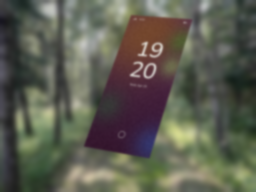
19:20
